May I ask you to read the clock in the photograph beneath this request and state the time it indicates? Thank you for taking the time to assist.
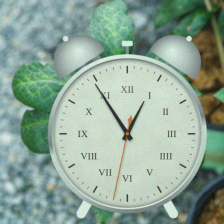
12:54:32
